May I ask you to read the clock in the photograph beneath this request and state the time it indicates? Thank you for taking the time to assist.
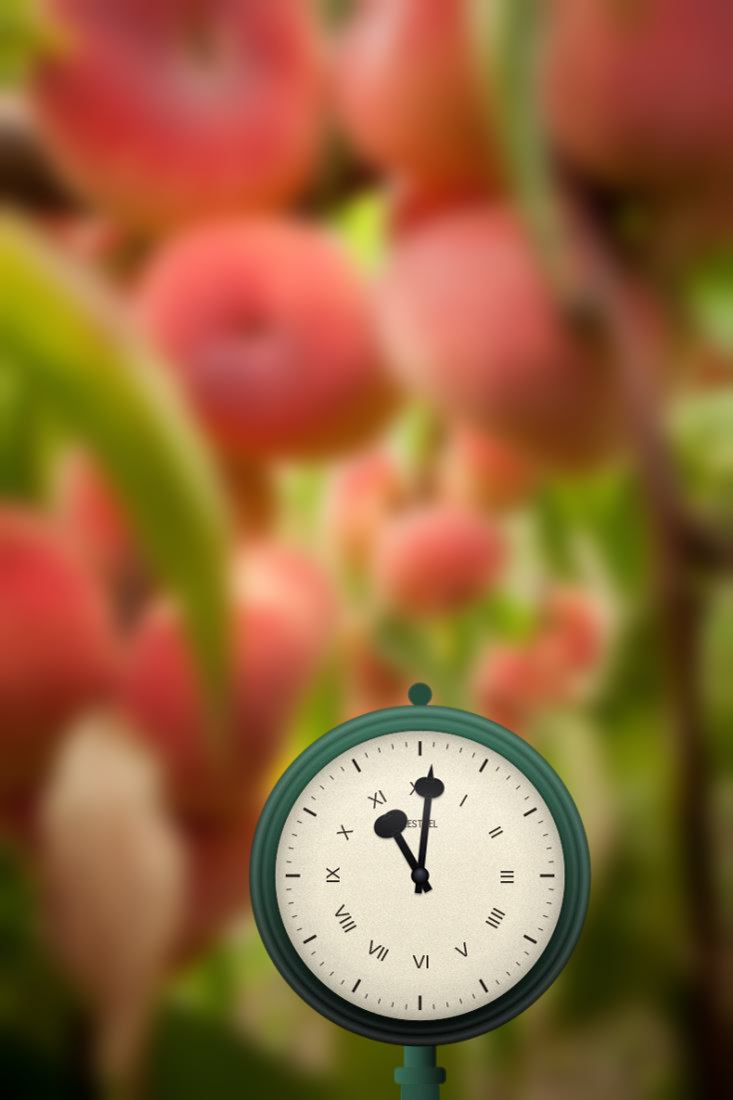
11:01
